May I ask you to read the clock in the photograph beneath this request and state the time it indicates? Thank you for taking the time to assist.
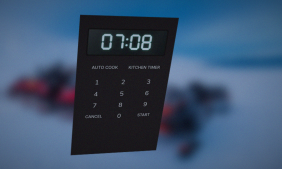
7:08
